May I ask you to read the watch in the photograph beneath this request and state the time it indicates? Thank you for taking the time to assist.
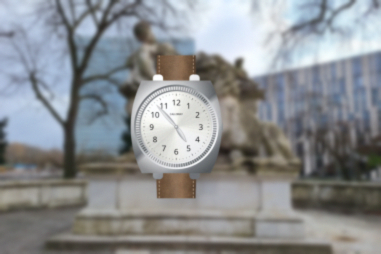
4:53
